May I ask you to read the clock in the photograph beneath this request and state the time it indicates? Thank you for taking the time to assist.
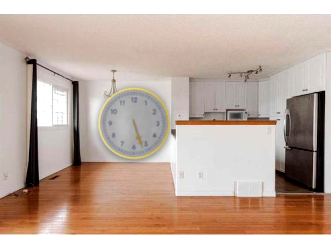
5:27
